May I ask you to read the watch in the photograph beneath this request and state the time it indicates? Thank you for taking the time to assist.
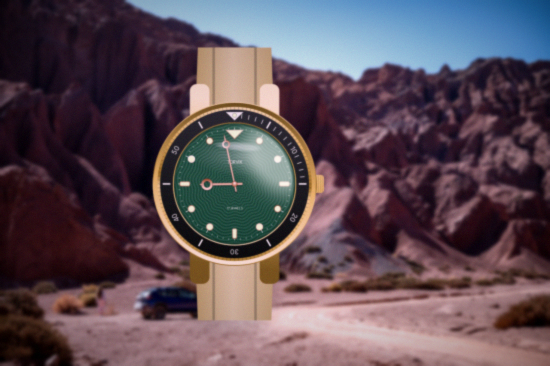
8:58
